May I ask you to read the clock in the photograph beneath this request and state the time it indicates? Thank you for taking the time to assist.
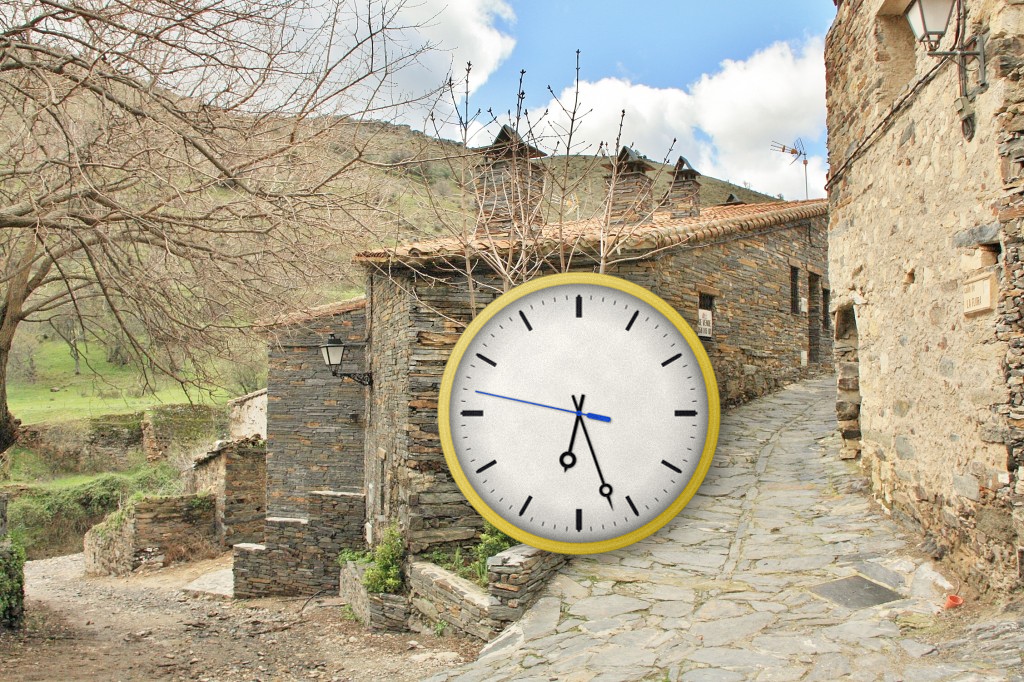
6:26:47
